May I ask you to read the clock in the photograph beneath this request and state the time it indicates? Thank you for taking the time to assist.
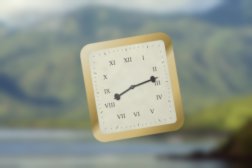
8:13
